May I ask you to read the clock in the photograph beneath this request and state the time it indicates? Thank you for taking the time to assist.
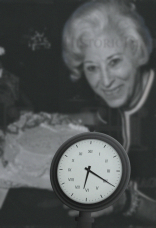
6:20
